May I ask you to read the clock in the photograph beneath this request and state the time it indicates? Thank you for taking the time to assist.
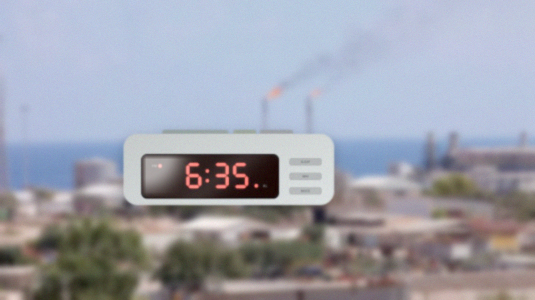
6:35
